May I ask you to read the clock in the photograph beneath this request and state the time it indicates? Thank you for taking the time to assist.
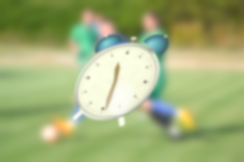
11:29
